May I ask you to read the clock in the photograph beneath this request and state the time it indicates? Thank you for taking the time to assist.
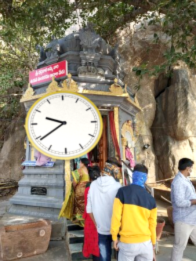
9:39
